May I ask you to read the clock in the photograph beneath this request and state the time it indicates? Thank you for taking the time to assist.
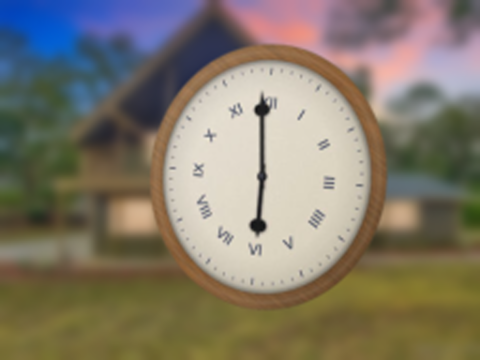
5:59
